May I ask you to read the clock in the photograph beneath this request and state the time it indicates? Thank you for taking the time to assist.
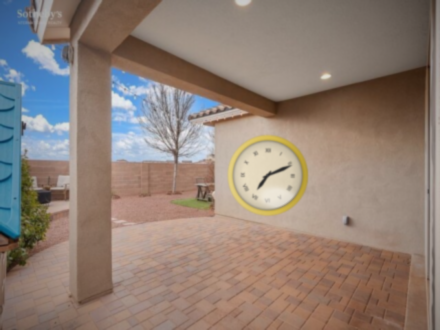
7:11
